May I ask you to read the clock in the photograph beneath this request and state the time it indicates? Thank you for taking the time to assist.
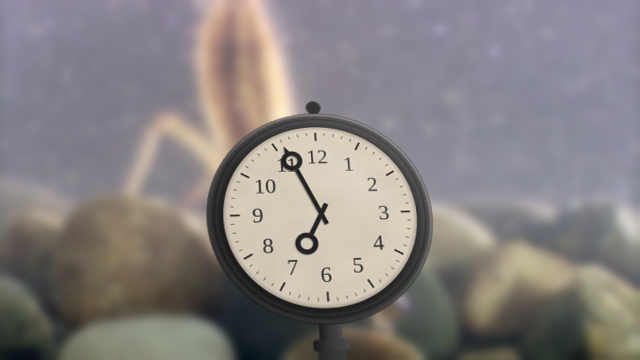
6:56
